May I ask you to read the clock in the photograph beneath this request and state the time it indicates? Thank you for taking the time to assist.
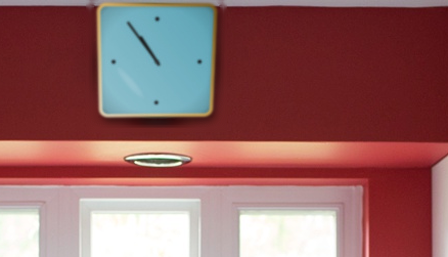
10:54
